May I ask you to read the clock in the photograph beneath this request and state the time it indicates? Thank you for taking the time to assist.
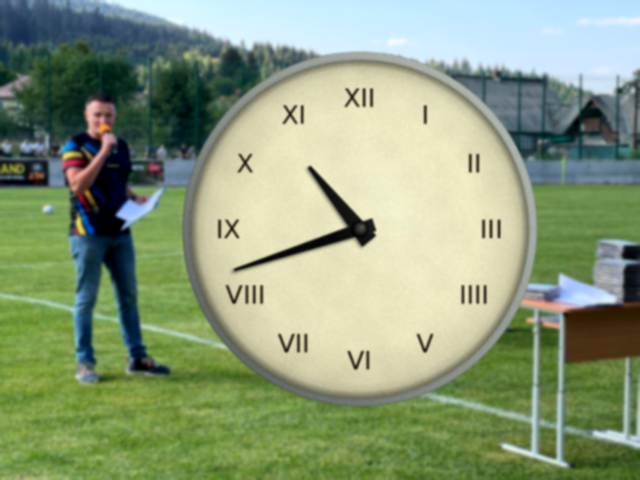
10:42
